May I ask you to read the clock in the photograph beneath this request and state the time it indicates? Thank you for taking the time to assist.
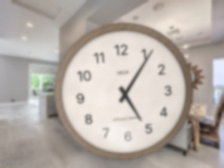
5:06
